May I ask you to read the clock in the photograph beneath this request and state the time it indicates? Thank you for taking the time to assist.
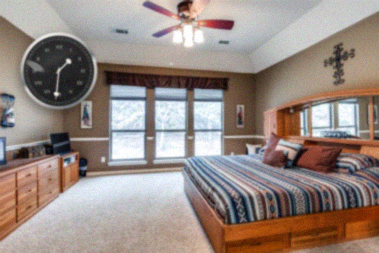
1:31
